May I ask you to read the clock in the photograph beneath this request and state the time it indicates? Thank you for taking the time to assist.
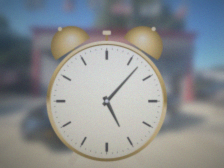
5:07
